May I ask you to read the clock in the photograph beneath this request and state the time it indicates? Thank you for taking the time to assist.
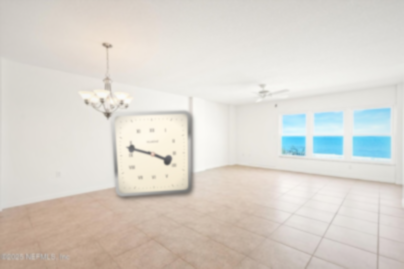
3:48
